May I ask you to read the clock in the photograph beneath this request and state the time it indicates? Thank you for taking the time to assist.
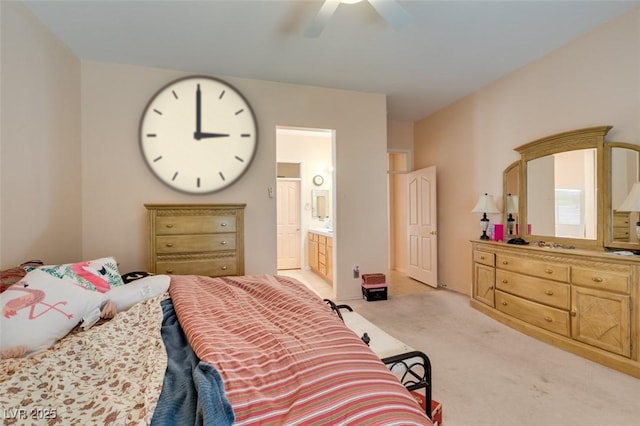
3:00
